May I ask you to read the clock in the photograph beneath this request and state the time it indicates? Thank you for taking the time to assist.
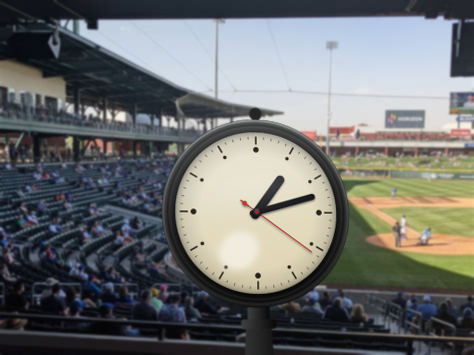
1:12:21
